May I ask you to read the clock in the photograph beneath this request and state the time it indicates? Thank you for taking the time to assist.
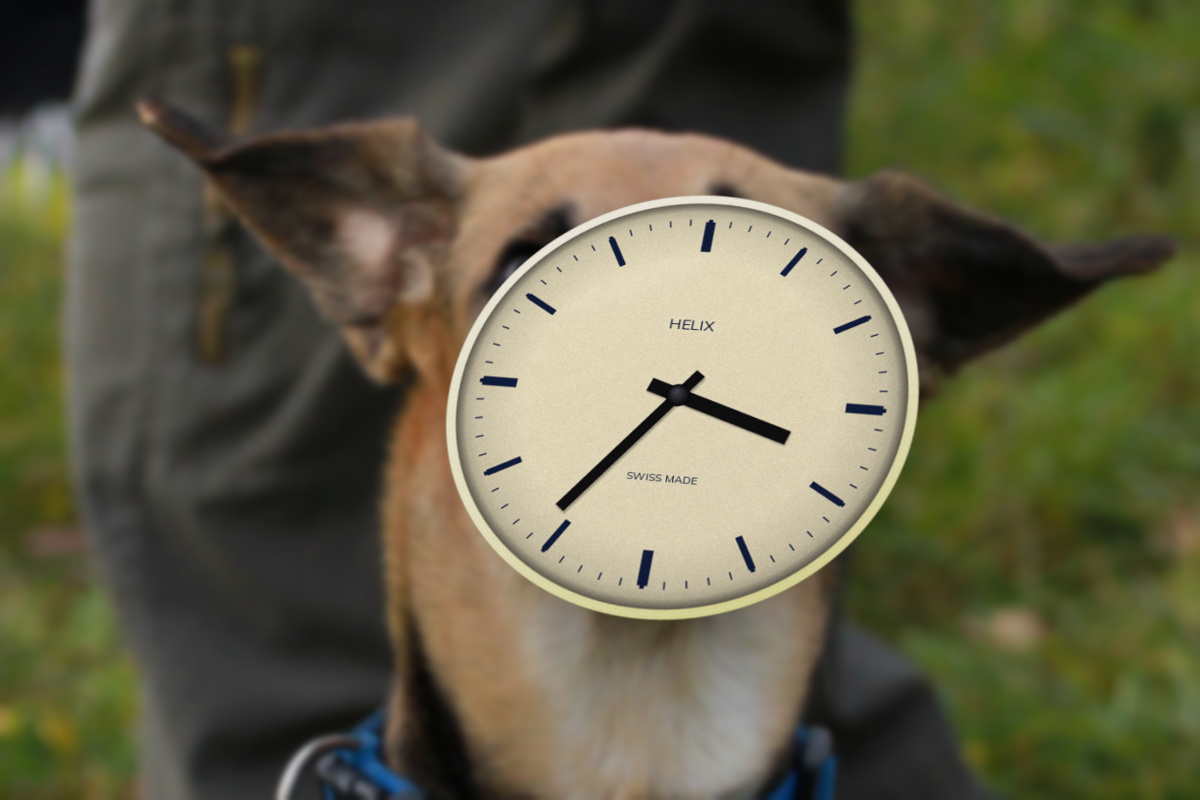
3:36
